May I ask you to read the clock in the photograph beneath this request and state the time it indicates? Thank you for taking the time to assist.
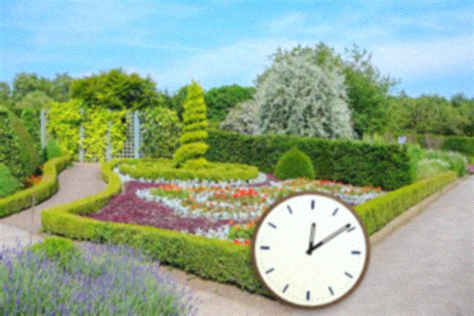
12:09
